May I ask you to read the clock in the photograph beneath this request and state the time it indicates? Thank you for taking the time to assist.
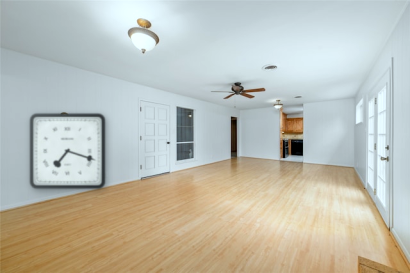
7:18
